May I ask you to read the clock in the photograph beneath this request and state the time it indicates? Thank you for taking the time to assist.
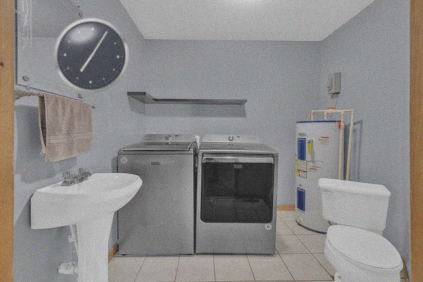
7:05
